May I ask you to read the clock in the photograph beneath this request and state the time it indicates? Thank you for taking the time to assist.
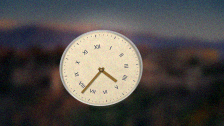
4:38
